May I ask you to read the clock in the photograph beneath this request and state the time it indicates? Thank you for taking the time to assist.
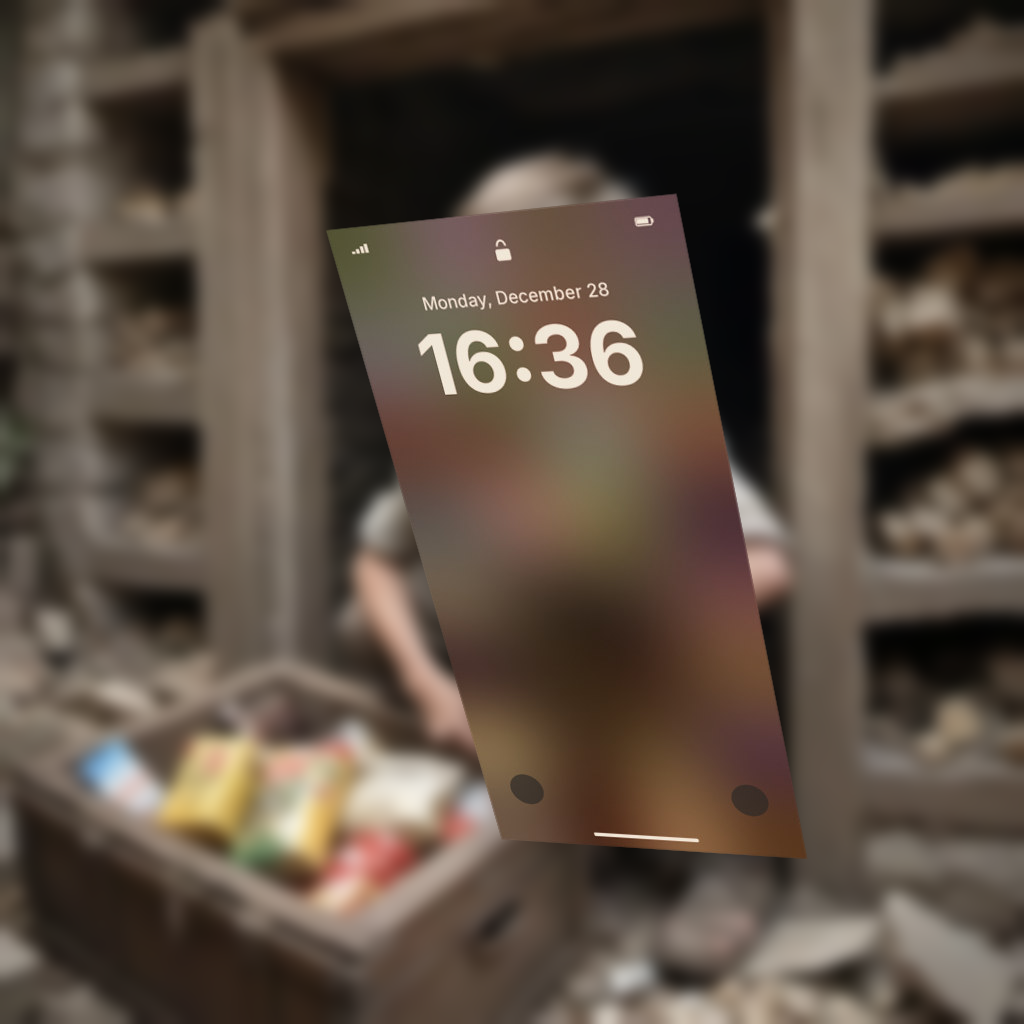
16:36
